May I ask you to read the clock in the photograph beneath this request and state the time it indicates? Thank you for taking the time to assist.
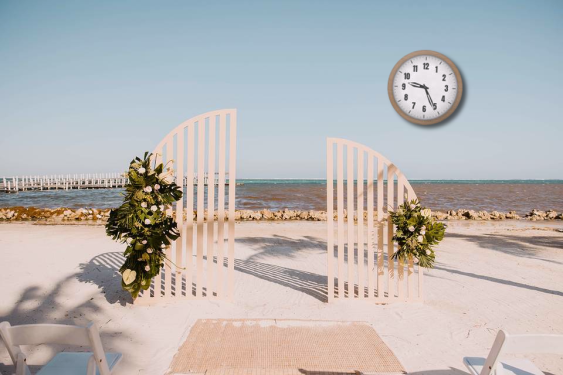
9:26
